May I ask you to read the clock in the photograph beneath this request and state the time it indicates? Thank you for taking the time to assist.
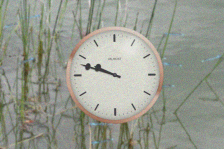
9:48
